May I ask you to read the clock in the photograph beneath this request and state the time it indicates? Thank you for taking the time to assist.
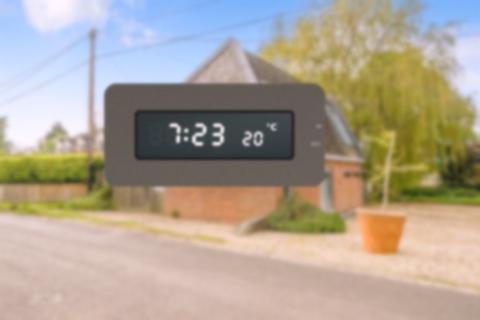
7:23
